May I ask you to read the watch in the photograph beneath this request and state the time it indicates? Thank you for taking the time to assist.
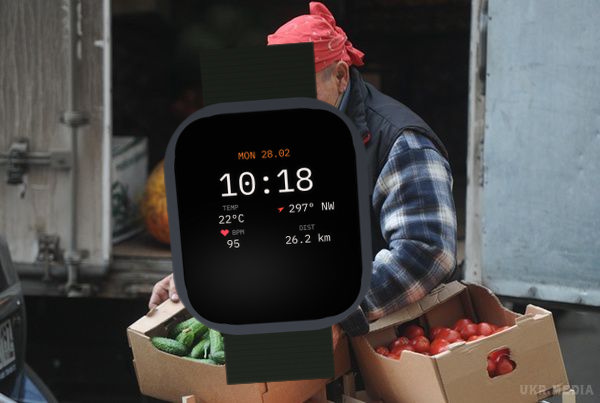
10:18
